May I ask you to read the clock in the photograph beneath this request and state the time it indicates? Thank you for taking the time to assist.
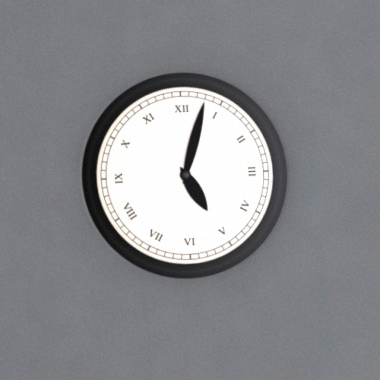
5:03
